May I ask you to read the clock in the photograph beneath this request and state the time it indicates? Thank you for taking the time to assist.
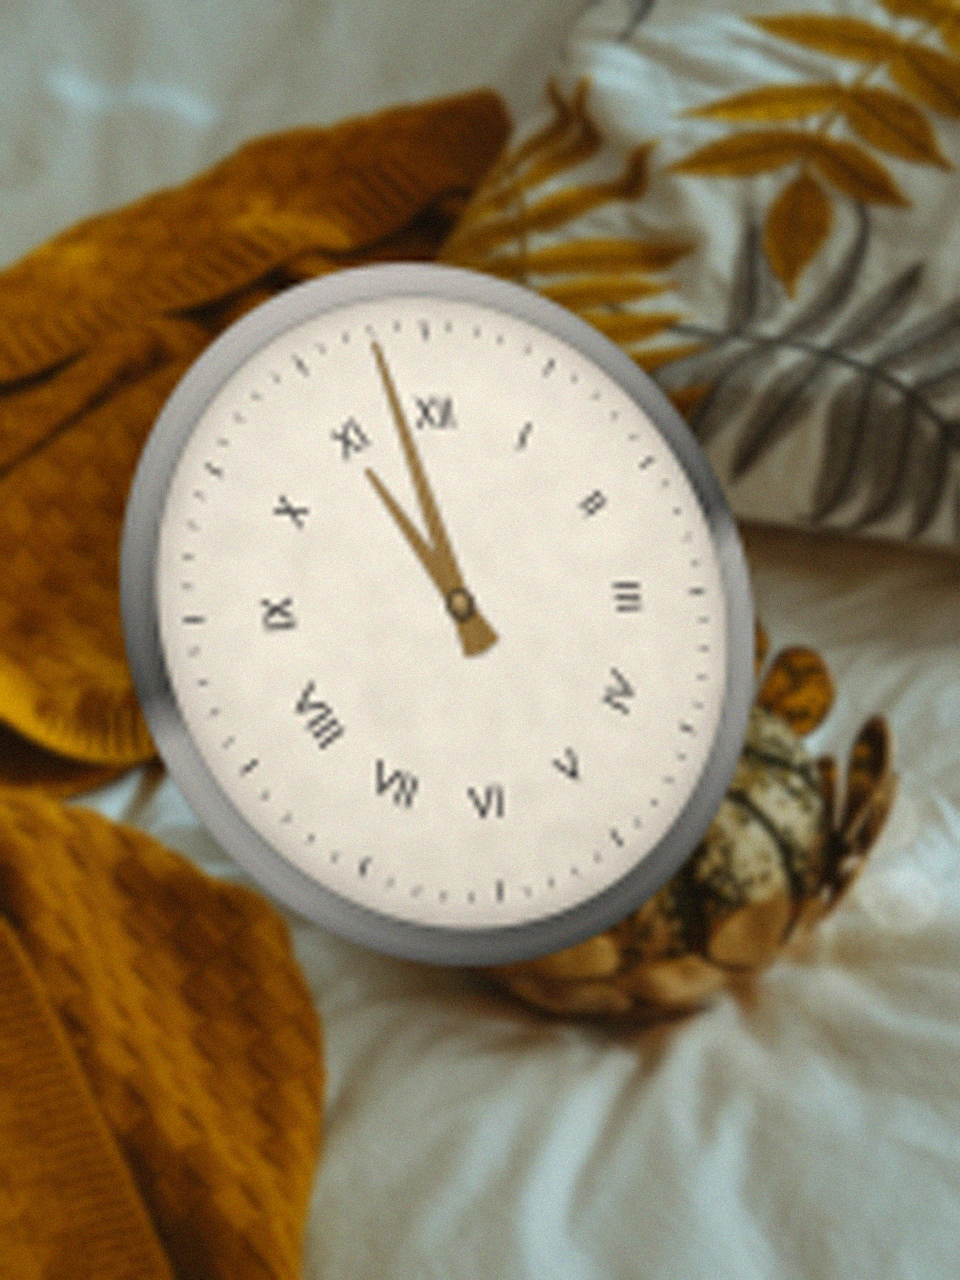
10:58
